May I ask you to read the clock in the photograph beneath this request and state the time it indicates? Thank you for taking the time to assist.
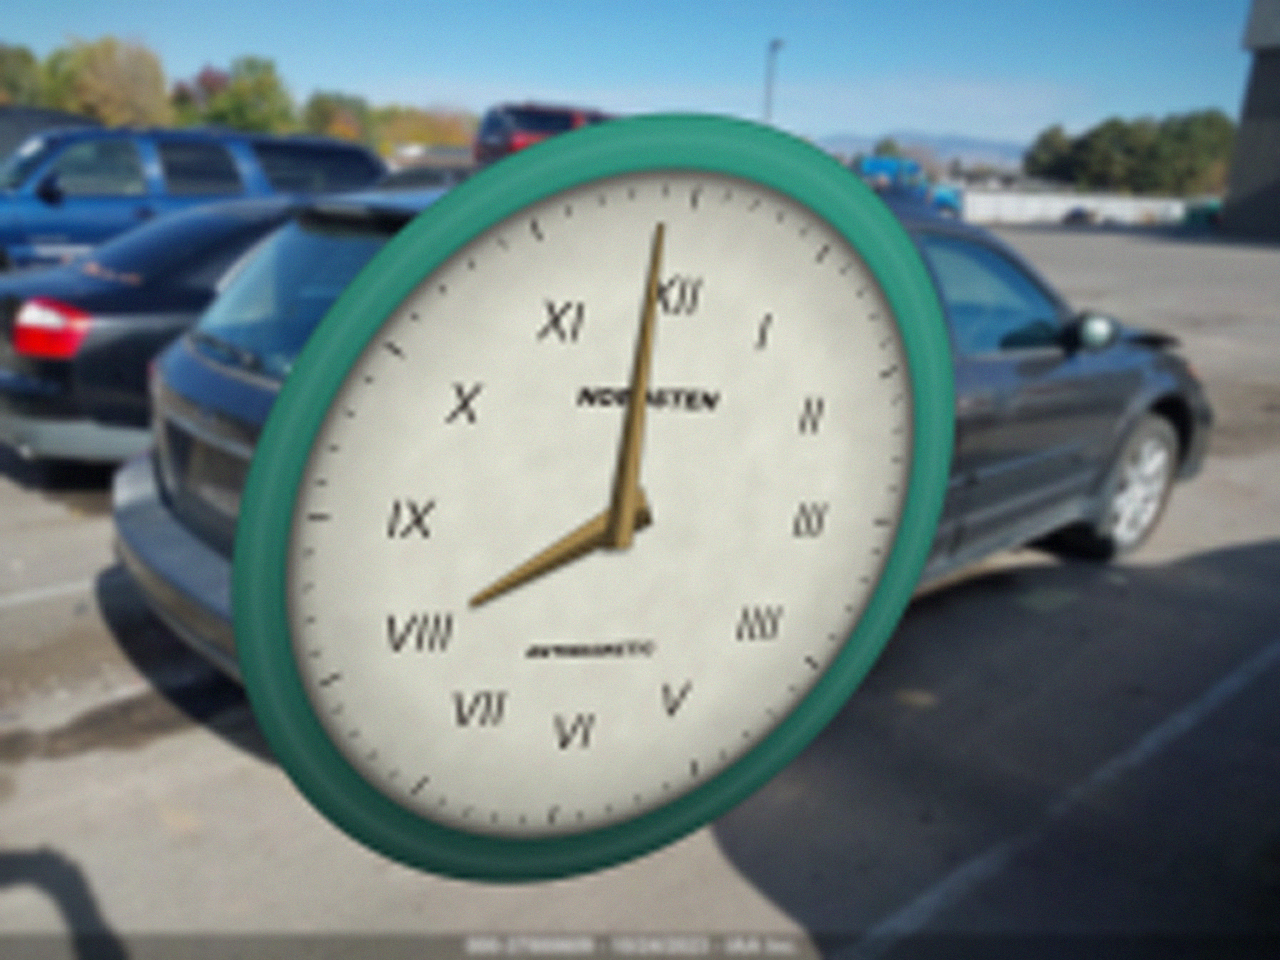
7:59
